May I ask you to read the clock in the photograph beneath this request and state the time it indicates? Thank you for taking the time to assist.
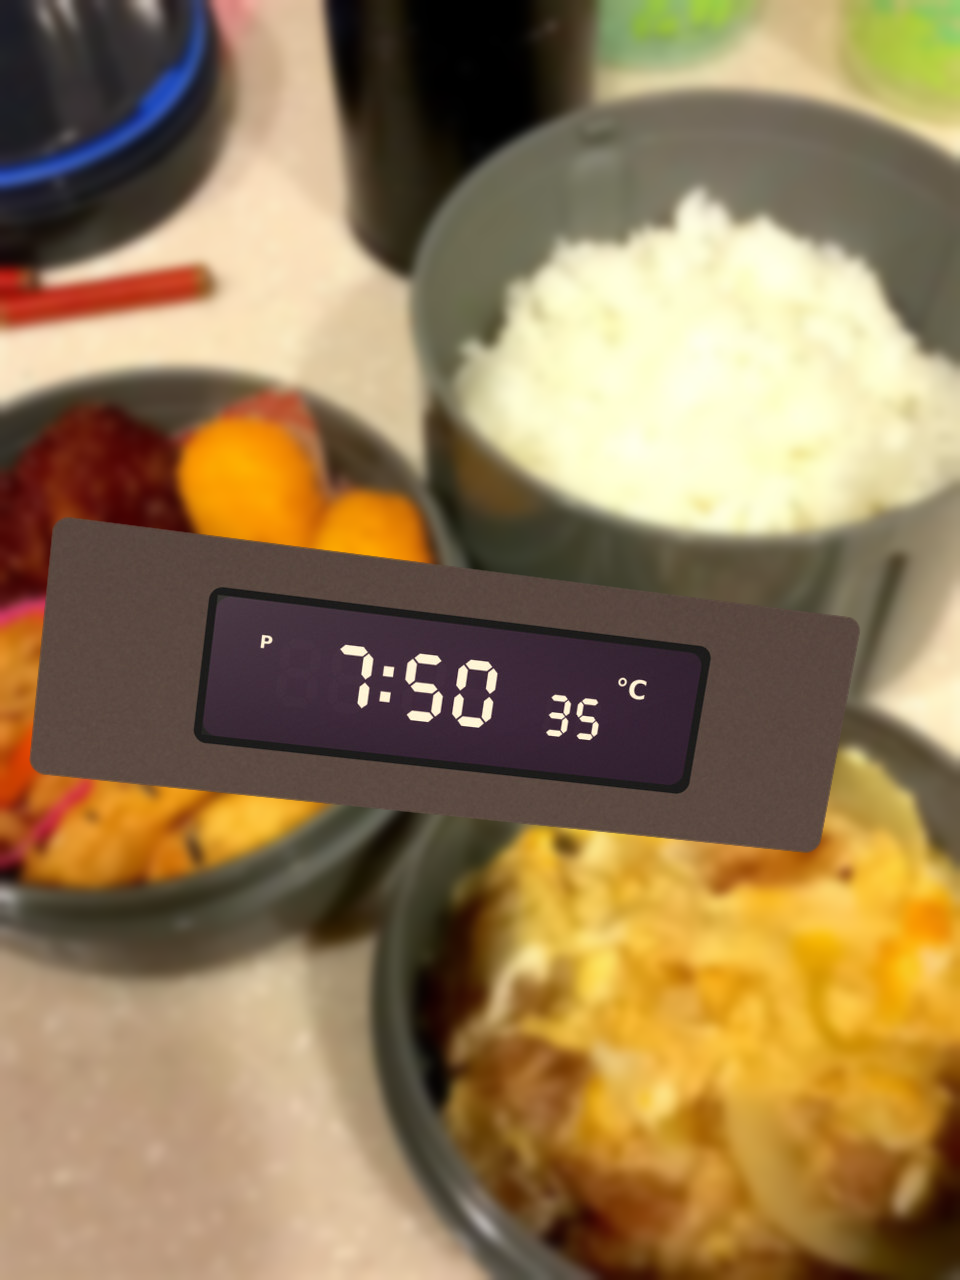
7:50
